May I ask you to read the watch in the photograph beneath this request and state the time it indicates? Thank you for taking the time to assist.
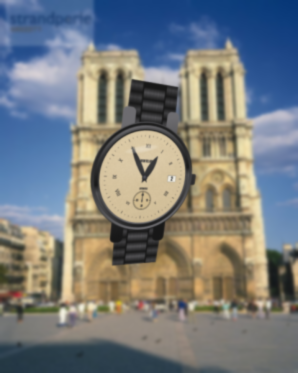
12:55
